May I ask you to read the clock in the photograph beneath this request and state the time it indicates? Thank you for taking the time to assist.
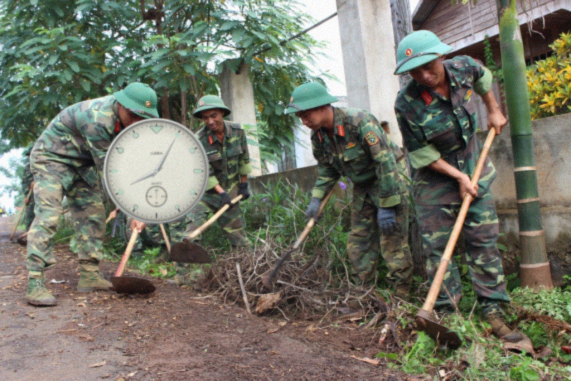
8:05
